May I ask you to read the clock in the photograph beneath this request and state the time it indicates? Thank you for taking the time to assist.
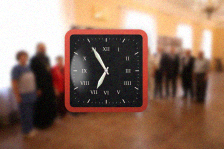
6:55
